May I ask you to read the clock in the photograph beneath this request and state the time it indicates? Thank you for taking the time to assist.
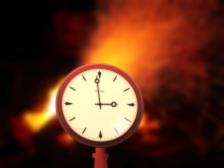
2:59
